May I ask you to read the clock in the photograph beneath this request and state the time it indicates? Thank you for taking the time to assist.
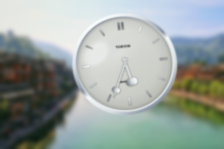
5:34
